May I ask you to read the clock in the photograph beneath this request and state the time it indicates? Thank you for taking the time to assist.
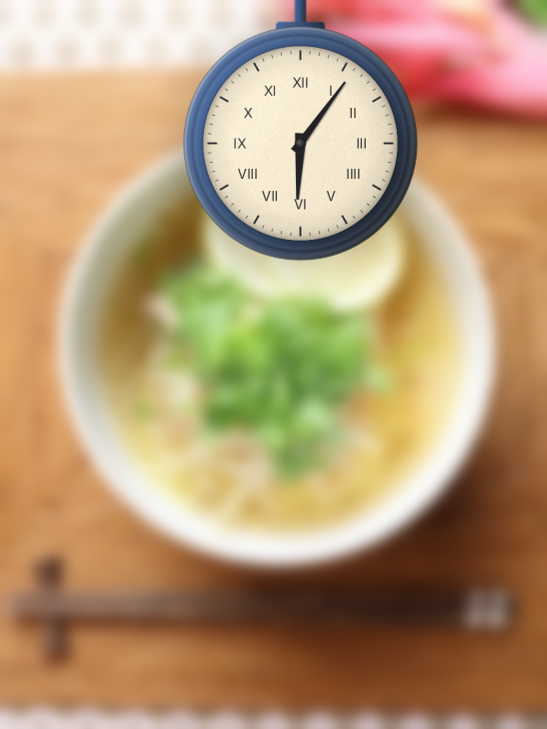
6:06
